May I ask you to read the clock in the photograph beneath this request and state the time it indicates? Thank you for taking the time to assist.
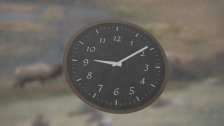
9:09
